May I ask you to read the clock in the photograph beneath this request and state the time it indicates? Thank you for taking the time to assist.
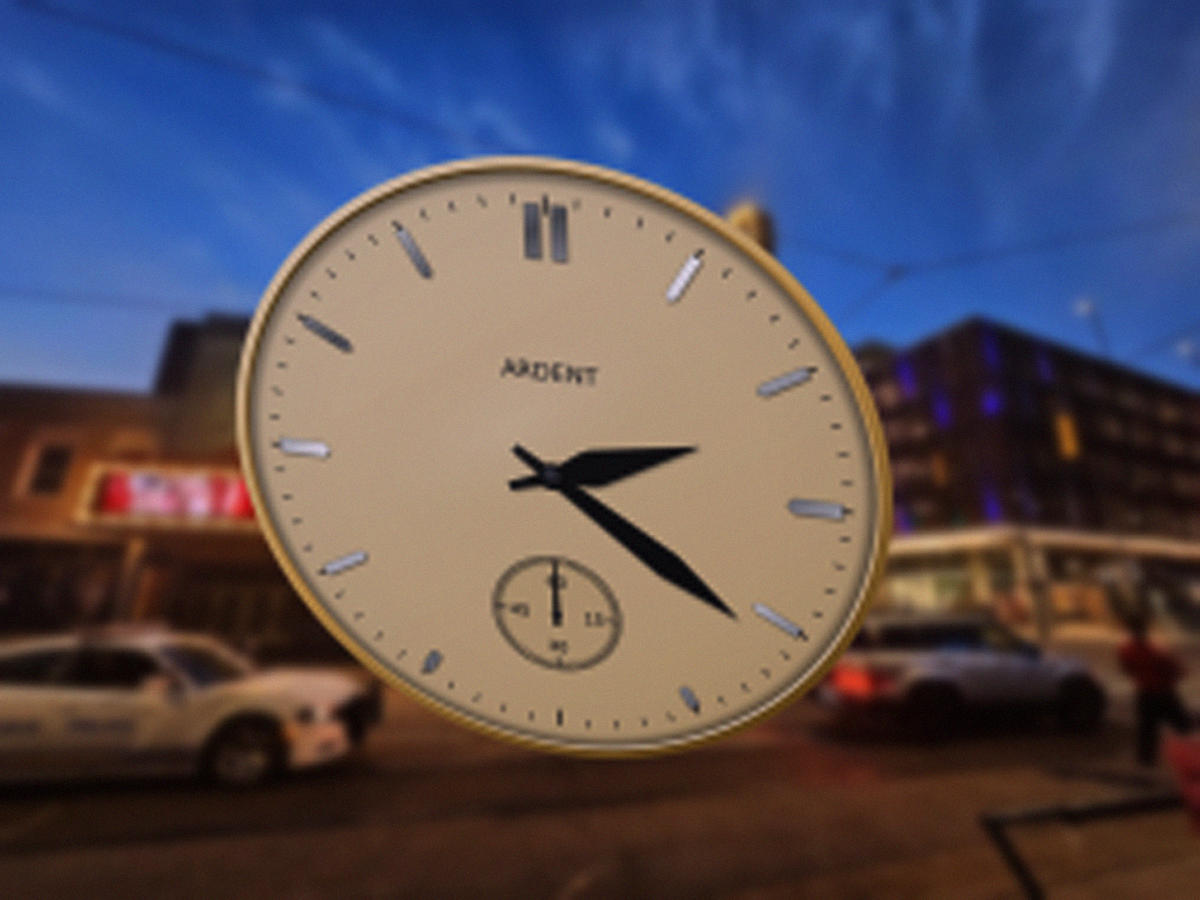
2:21
